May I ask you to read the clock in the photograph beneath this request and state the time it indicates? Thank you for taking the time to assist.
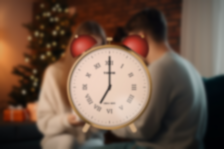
7:00
